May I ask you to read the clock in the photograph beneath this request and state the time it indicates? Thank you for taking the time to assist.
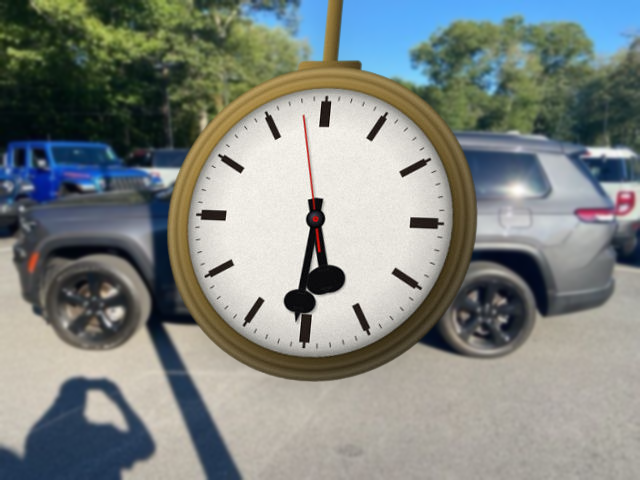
5:30:58
